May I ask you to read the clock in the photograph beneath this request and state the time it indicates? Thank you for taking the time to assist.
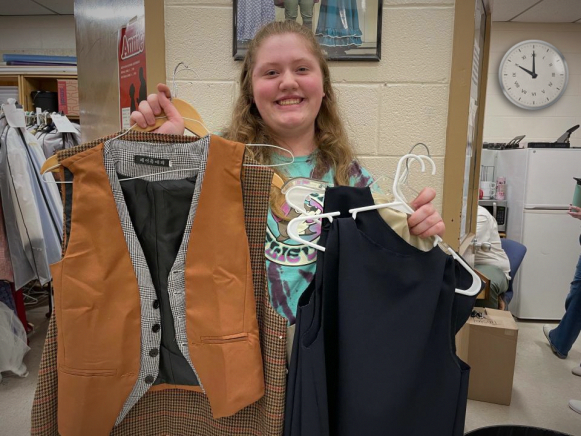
10:00
